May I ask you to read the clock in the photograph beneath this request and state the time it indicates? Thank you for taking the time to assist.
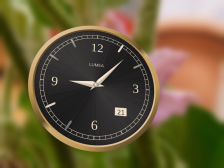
9:07
